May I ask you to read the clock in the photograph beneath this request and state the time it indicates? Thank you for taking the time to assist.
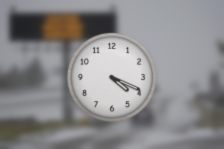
4:19
